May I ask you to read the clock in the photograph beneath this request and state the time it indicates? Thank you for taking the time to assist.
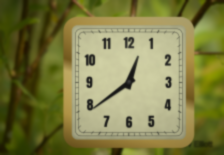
12:39
